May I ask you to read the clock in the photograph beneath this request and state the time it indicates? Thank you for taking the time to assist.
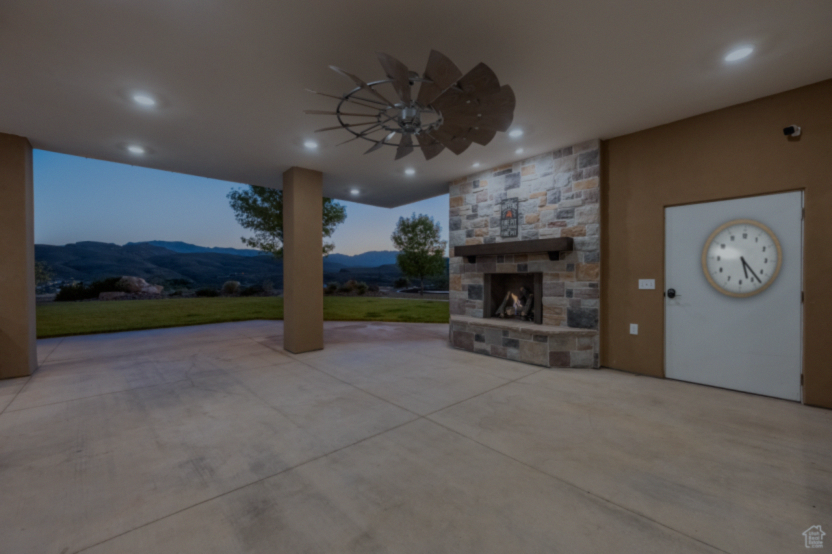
5:23
